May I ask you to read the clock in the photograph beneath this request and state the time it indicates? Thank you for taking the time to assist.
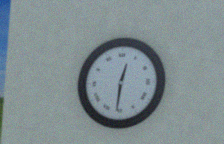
12:31
